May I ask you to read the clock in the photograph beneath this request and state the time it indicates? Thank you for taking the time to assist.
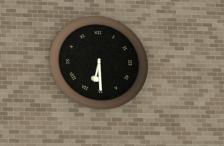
6:30
